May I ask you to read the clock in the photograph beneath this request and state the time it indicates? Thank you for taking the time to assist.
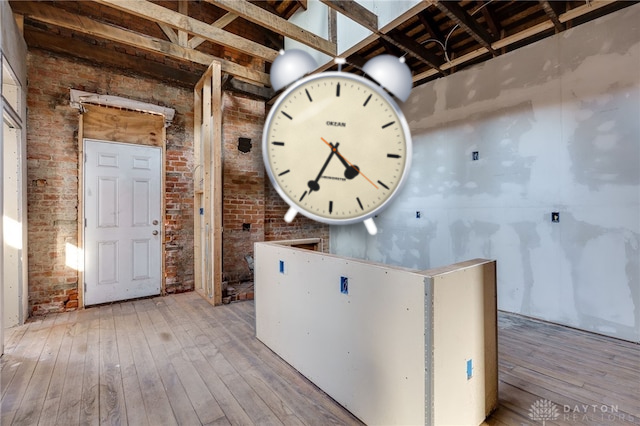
4:34:21
